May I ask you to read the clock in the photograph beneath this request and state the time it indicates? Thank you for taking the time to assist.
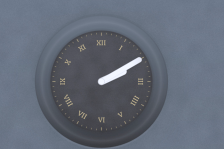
2:10
